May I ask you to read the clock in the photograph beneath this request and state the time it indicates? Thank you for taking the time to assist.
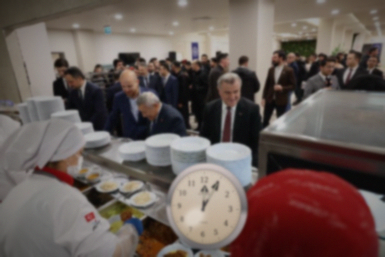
12:05
